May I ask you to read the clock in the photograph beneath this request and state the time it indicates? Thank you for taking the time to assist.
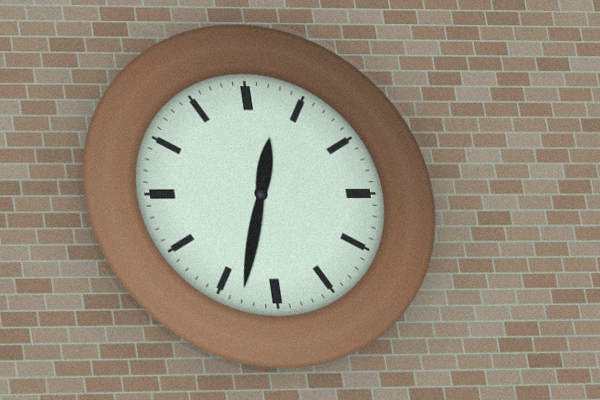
12:33
